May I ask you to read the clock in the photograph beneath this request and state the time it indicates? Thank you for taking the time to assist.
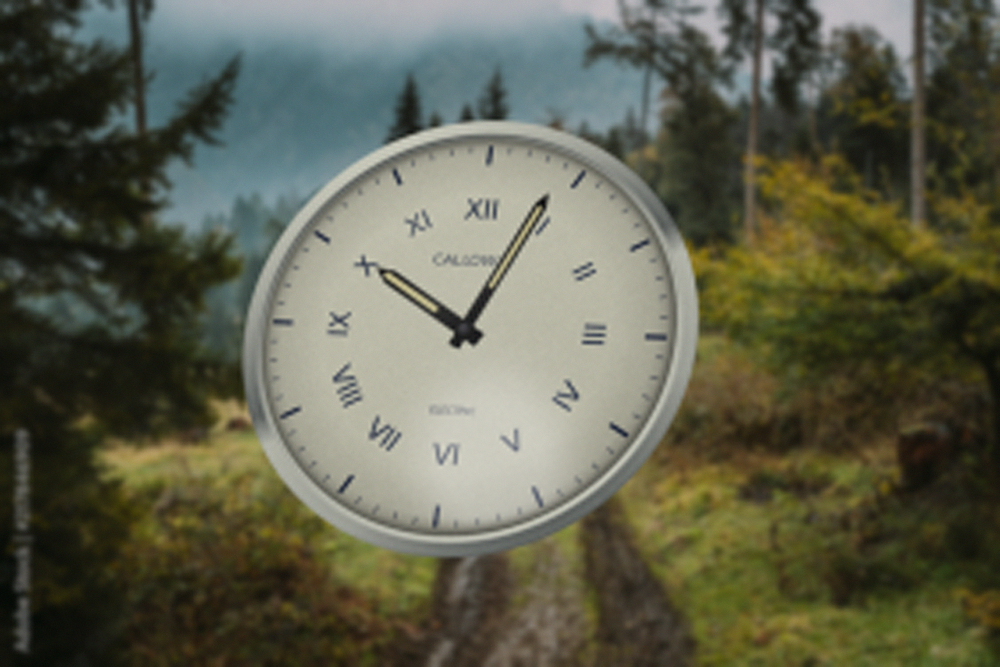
10:04
